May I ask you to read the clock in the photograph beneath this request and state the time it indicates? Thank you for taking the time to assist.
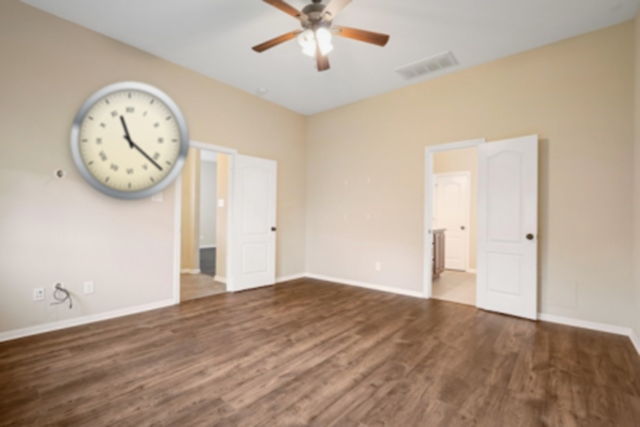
11:22
